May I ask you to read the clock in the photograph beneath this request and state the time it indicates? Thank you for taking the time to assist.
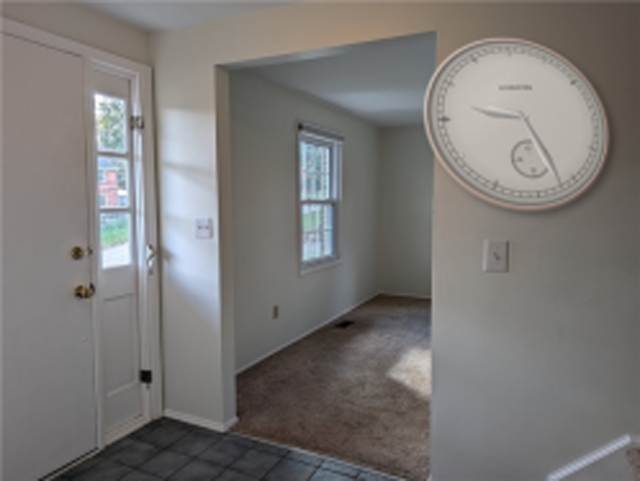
9:27
